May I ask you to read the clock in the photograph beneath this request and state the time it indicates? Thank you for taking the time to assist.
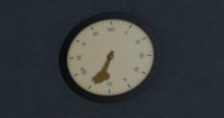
6:34
